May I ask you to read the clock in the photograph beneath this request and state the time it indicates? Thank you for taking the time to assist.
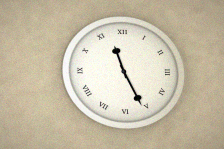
11:26
